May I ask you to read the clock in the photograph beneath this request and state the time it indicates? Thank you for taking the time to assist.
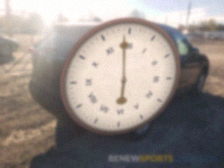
5:59
